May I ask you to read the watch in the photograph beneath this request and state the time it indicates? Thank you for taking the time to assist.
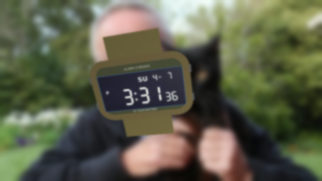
3:31
